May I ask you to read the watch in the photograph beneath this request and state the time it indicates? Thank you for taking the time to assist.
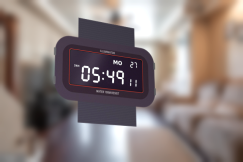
5:49:11
